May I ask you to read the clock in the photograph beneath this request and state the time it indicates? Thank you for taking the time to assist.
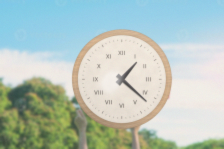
1:22
